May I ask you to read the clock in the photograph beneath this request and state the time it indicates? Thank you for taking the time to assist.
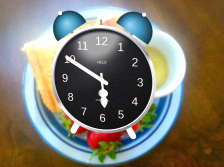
5:50
